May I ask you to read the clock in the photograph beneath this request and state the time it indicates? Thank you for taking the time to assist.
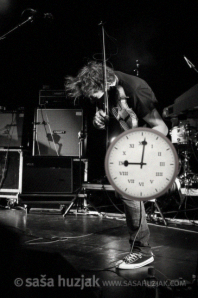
9:01
